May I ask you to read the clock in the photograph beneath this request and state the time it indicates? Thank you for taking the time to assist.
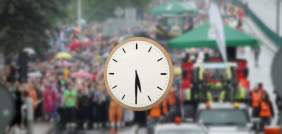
5:30
